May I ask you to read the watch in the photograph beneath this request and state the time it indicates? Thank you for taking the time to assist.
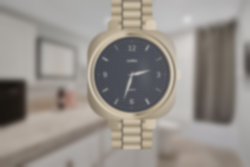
2:33
